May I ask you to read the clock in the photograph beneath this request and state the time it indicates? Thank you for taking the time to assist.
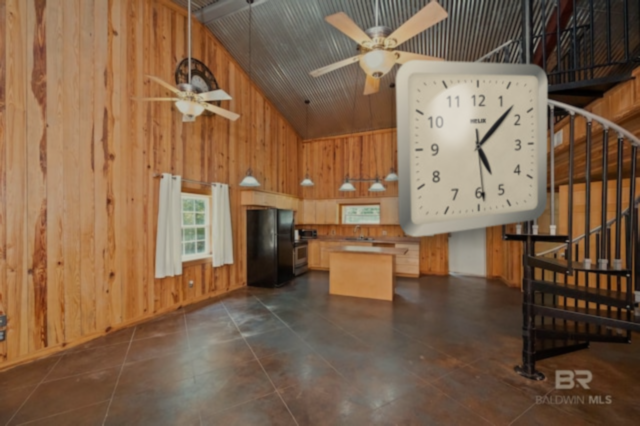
5:07:29
